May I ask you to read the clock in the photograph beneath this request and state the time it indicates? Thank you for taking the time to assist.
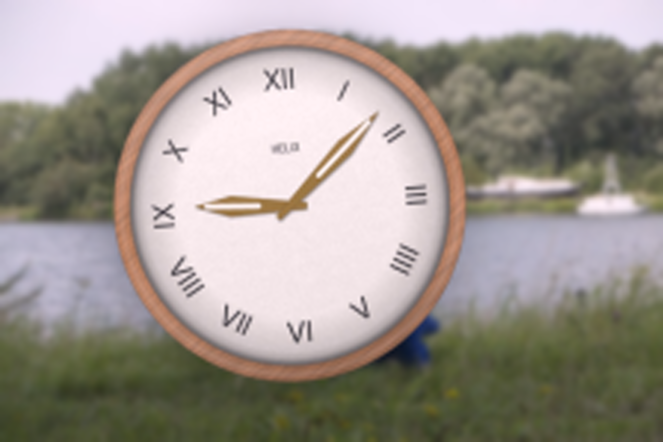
9:08
